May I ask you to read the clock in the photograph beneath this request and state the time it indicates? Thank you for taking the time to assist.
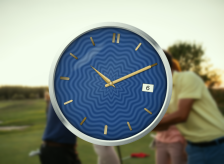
10:10
